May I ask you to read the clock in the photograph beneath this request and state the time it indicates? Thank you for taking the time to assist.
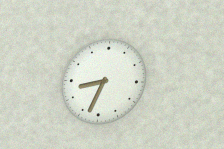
8:33
